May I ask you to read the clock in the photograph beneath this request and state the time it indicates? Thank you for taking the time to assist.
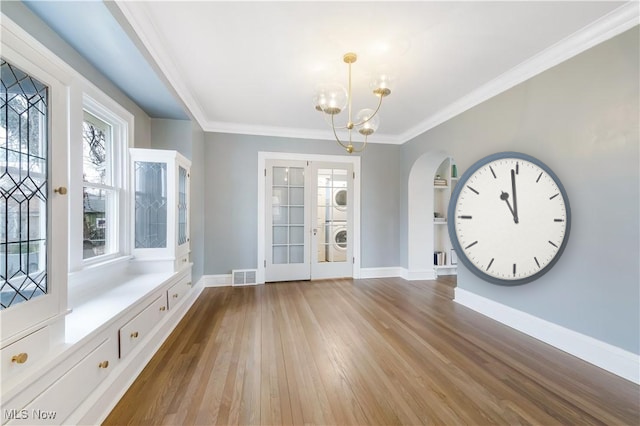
10:59
